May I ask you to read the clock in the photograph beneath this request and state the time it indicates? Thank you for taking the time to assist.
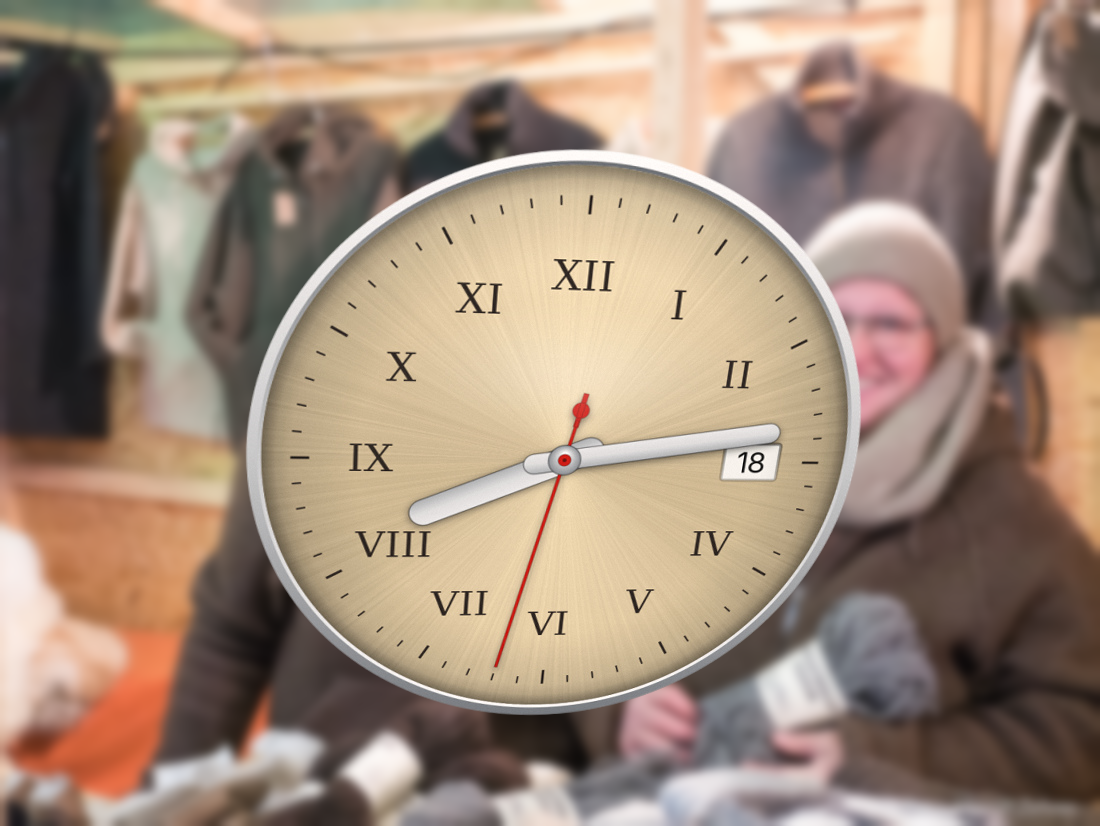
8:13:32
